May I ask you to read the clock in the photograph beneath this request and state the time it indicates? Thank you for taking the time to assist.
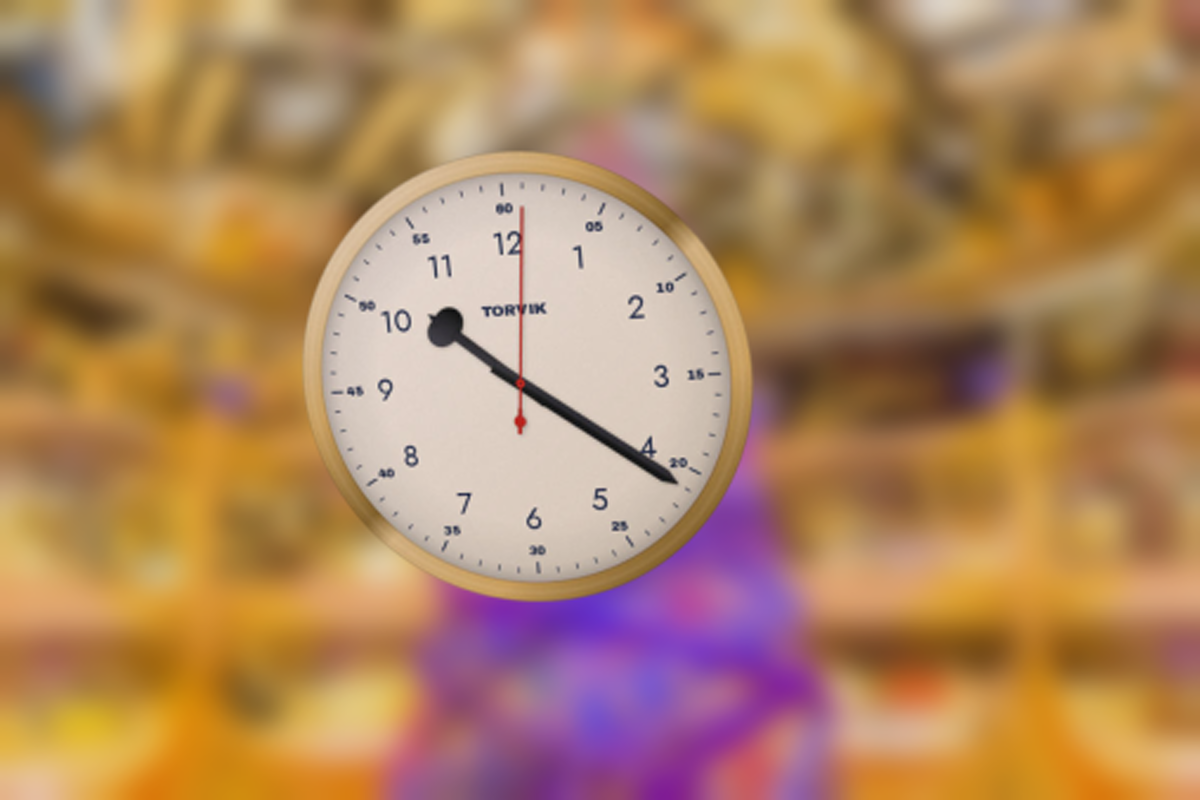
10:21:01
